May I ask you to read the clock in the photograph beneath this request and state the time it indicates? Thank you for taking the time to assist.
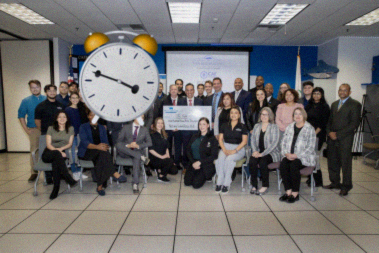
3:48
